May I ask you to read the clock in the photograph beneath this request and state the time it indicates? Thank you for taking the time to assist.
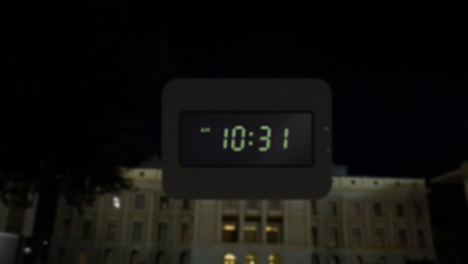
10:31
